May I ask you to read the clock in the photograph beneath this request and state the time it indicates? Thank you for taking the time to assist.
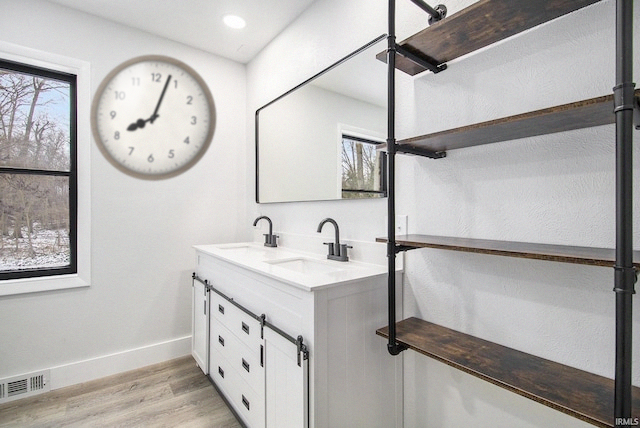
8:03
